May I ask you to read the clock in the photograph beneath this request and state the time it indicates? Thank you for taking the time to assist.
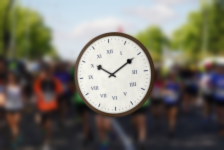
10:10
